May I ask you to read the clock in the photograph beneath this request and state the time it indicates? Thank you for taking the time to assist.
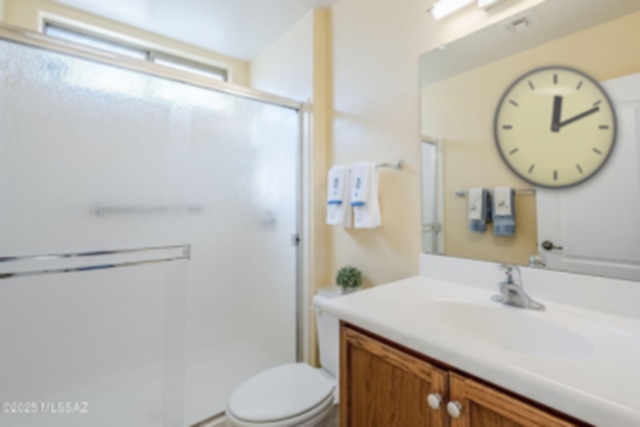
12:11
